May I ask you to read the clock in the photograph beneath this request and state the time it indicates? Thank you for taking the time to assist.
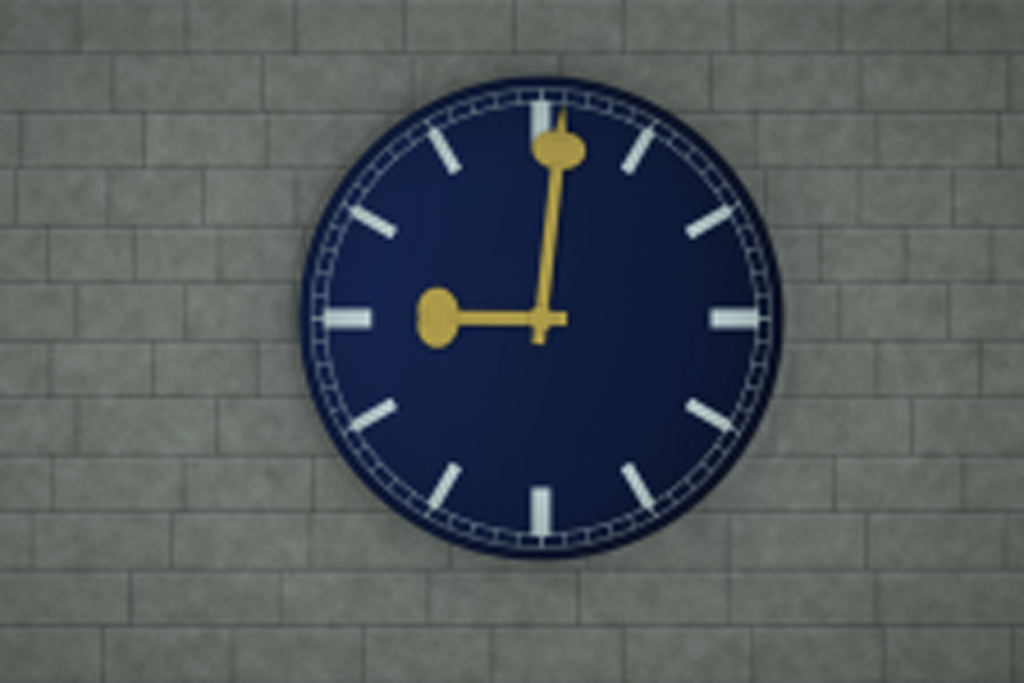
9:01
